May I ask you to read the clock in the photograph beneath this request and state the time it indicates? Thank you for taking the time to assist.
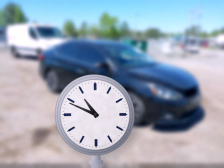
10:49
